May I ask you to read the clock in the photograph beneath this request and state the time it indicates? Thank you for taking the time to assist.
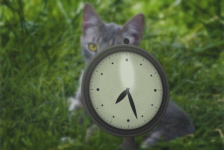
7:27
